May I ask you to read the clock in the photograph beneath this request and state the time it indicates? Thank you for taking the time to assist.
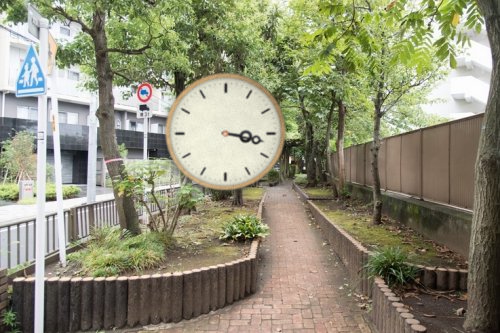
3:17
